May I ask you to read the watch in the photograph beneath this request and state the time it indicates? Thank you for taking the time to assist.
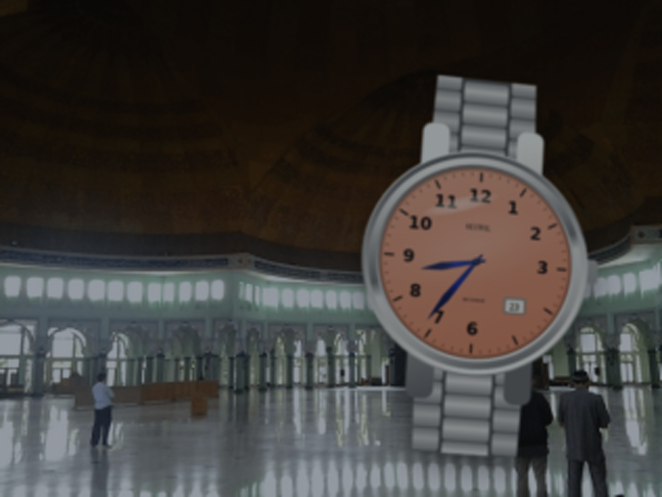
8:36
